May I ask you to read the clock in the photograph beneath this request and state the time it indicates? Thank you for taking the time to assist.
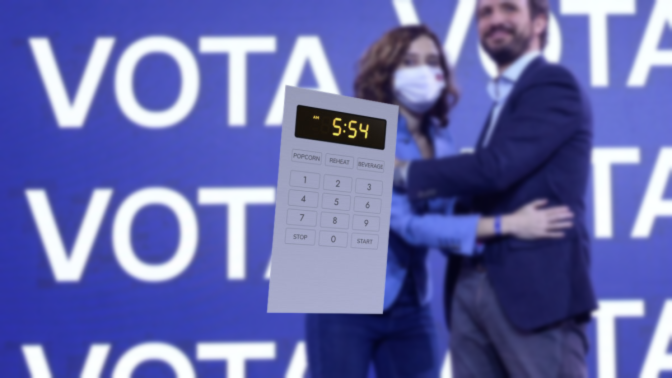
5:54
